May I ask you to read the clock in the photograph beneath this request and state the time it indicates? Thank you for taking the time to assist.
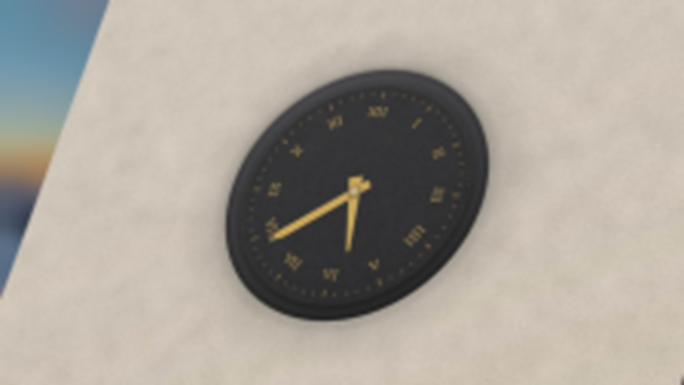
5:39
